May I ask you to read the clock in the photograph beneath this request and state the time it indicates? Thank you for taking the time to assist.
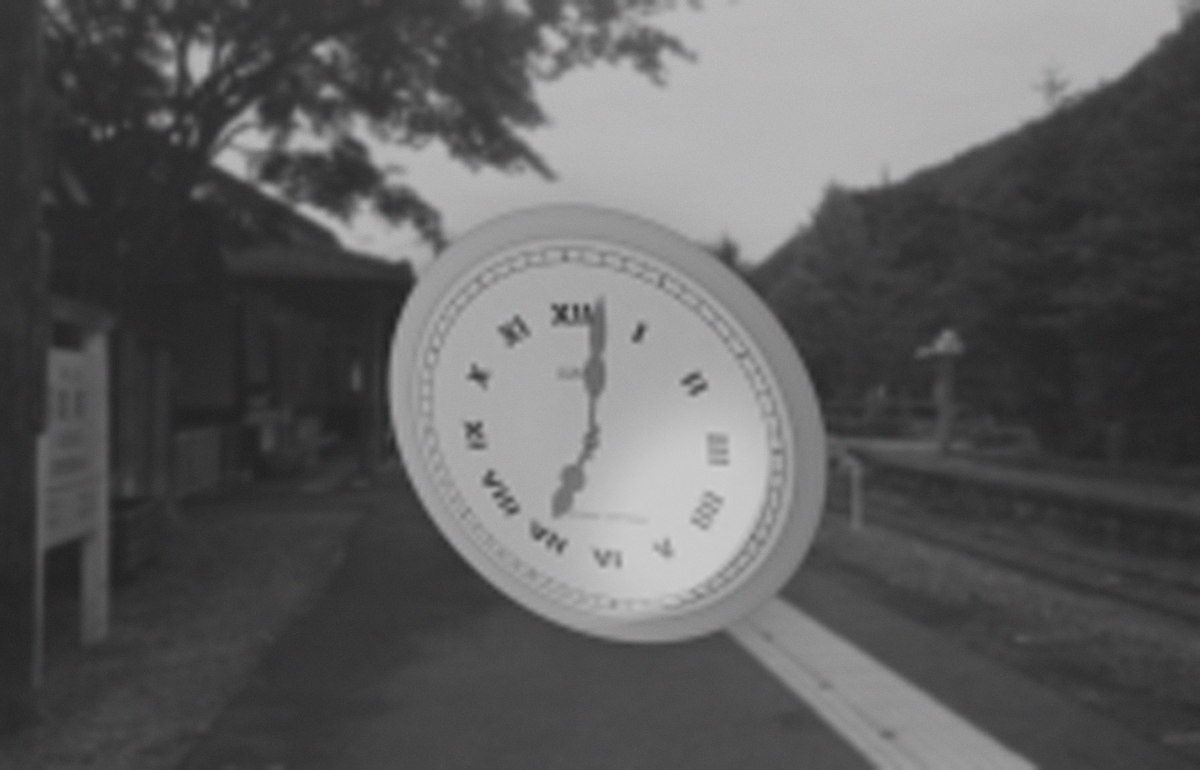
7:02
